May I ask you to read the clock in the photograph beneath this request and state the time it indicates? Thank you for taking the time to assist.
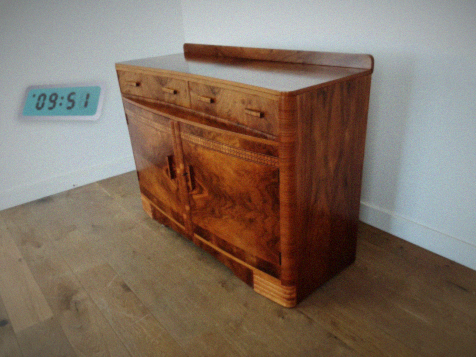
9:51
